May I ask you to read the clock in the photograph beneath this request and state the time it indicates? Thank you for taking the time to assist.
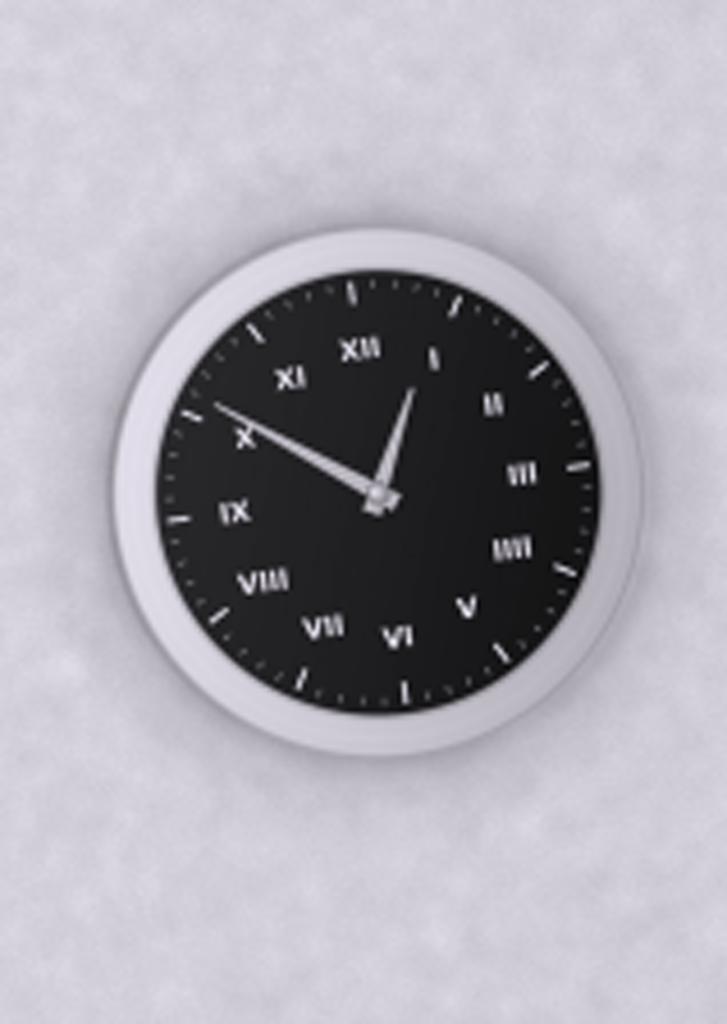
12:51
